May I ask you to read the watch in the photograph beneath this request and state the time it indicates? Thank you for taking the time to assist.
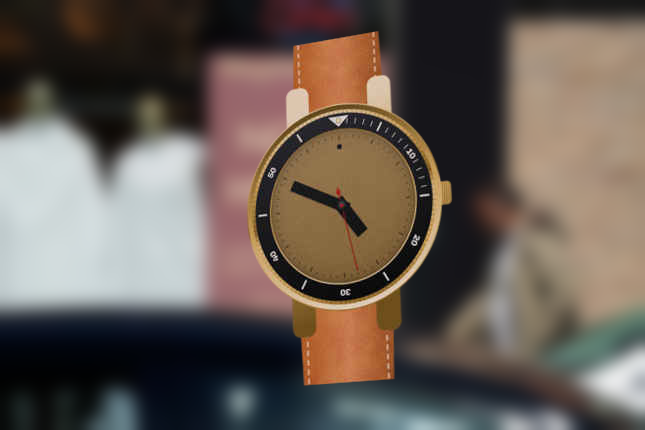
4:49:28
